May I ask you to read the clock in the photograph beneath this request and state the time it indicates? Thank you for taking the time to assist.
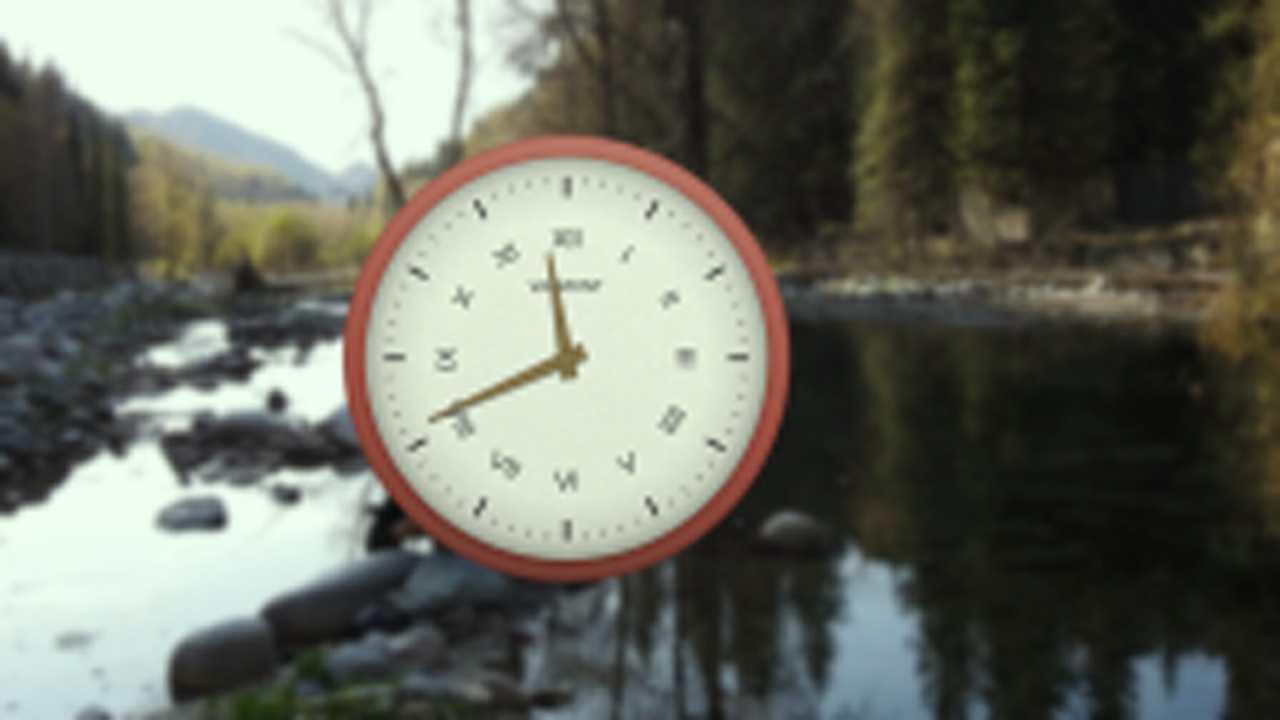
11:41
